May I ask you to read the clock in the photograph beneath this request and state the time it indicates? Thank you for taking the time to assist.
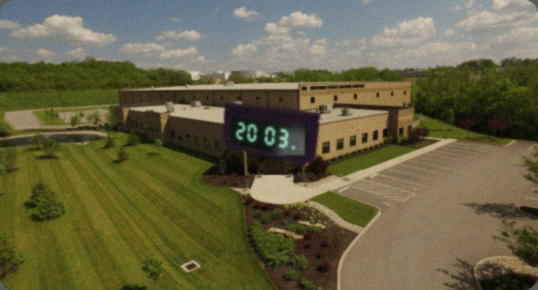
20:03
